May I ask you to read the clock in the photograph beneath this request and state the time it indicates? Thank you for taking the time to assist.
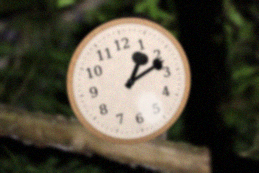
1:12
